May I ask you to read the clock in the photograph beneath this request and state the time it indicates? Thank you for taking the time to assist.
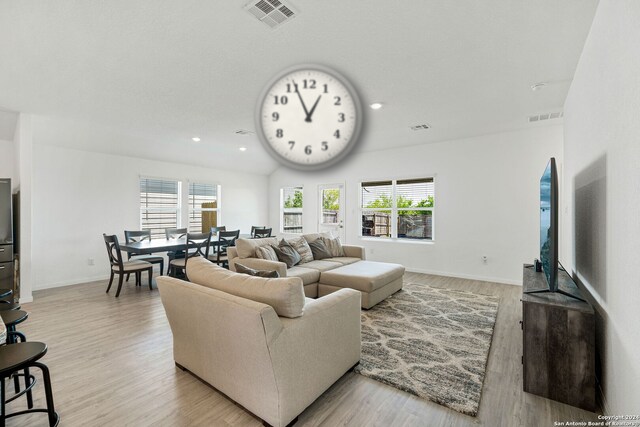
12:56
